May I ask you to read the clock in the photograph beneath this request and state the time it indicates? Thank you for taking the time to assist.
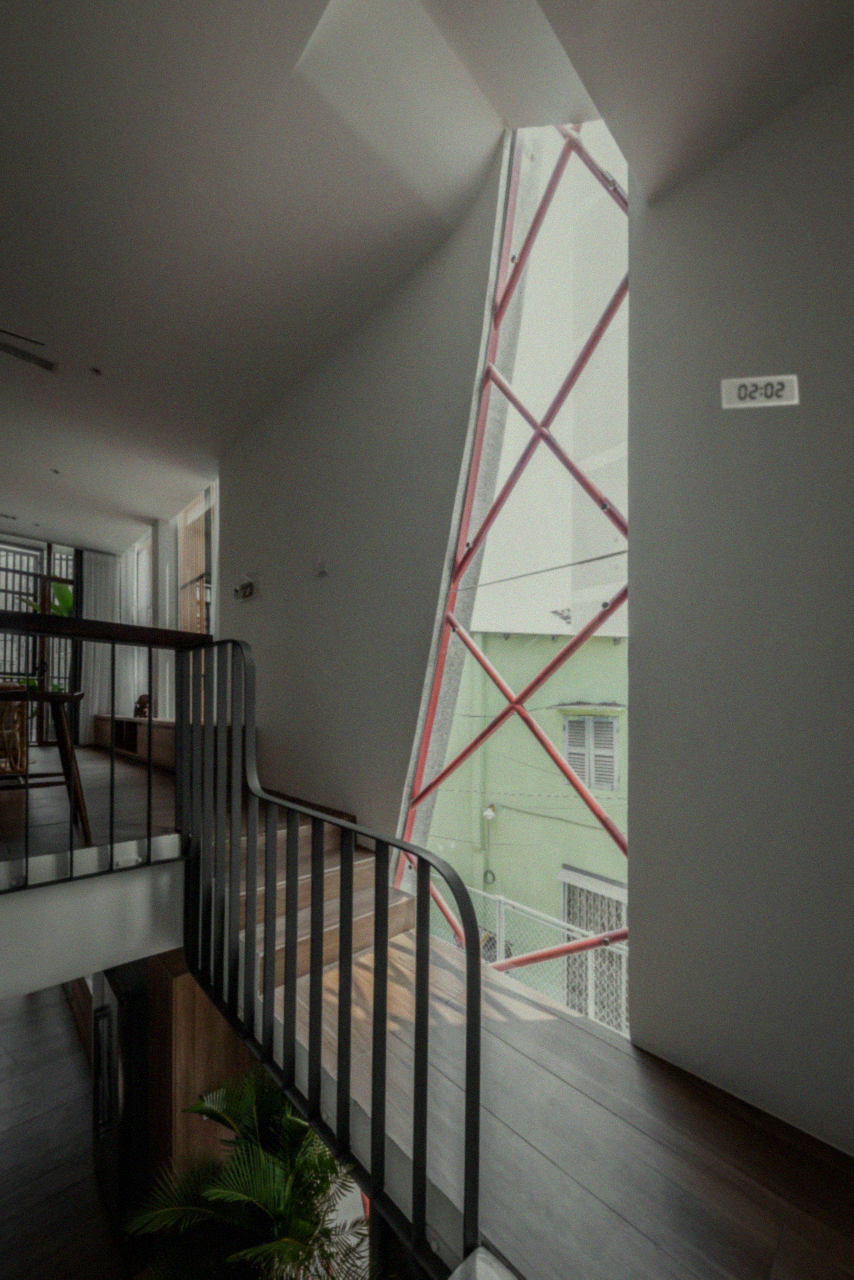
2:02
